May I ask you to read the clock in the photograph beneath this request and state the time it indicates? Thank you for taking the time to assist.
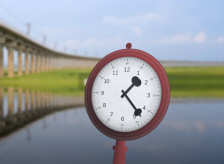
1:23
